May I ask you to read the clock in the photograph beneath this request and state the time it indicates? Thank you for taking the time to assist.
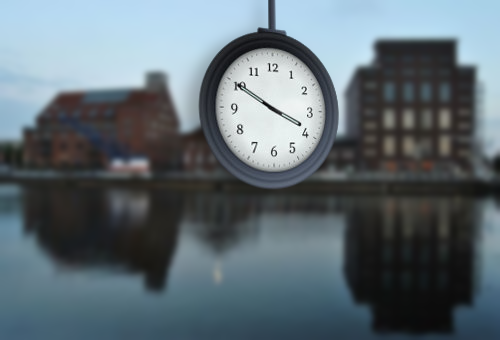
3:50
